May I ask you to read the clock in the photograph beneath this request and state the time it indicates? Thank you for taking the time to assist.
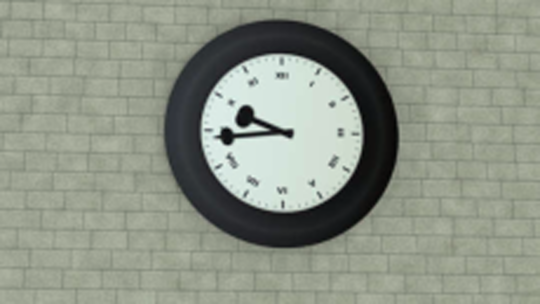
9:44
